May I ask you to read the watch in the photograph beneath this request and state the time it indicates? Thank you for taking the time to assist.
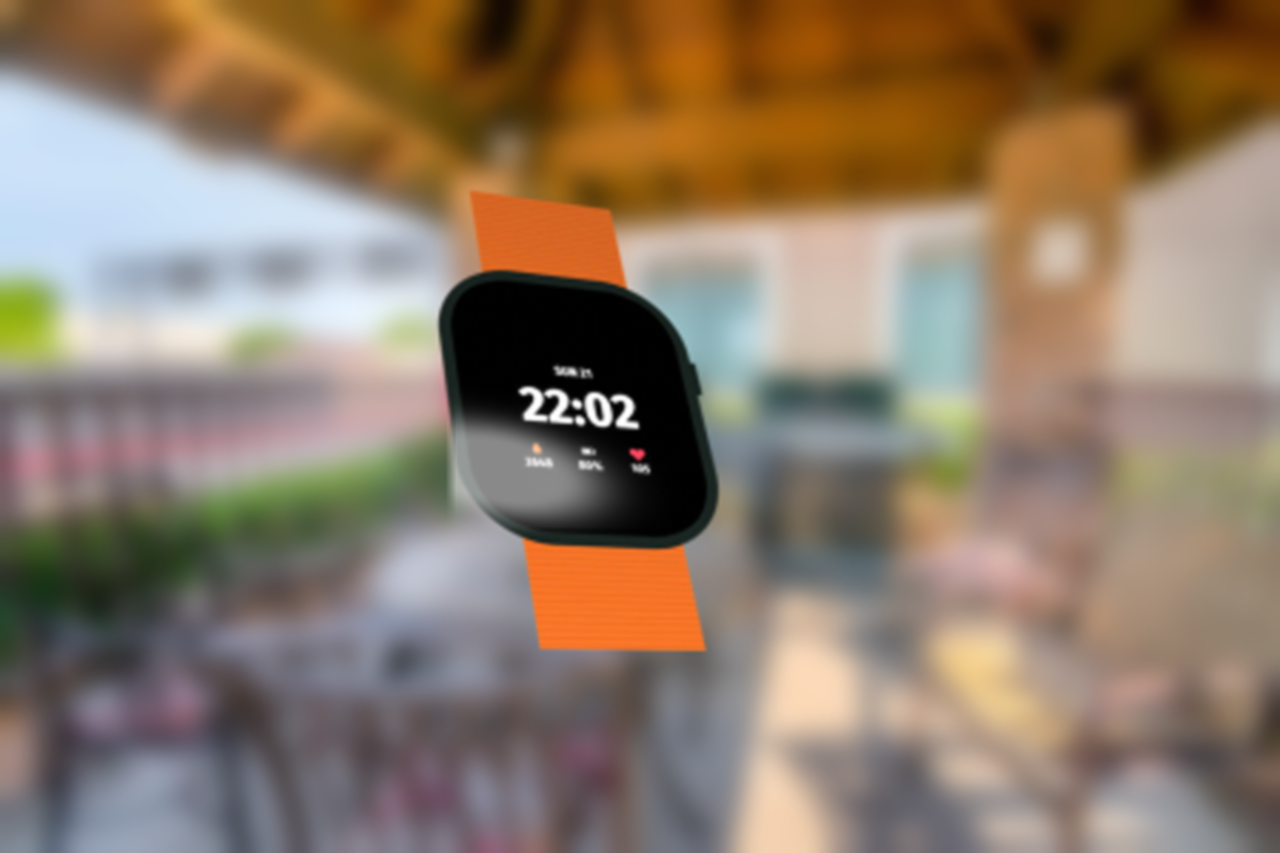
22:02
